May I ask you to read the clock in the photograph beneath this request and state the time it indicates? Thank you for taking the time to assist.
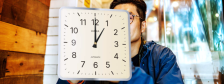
1:00
